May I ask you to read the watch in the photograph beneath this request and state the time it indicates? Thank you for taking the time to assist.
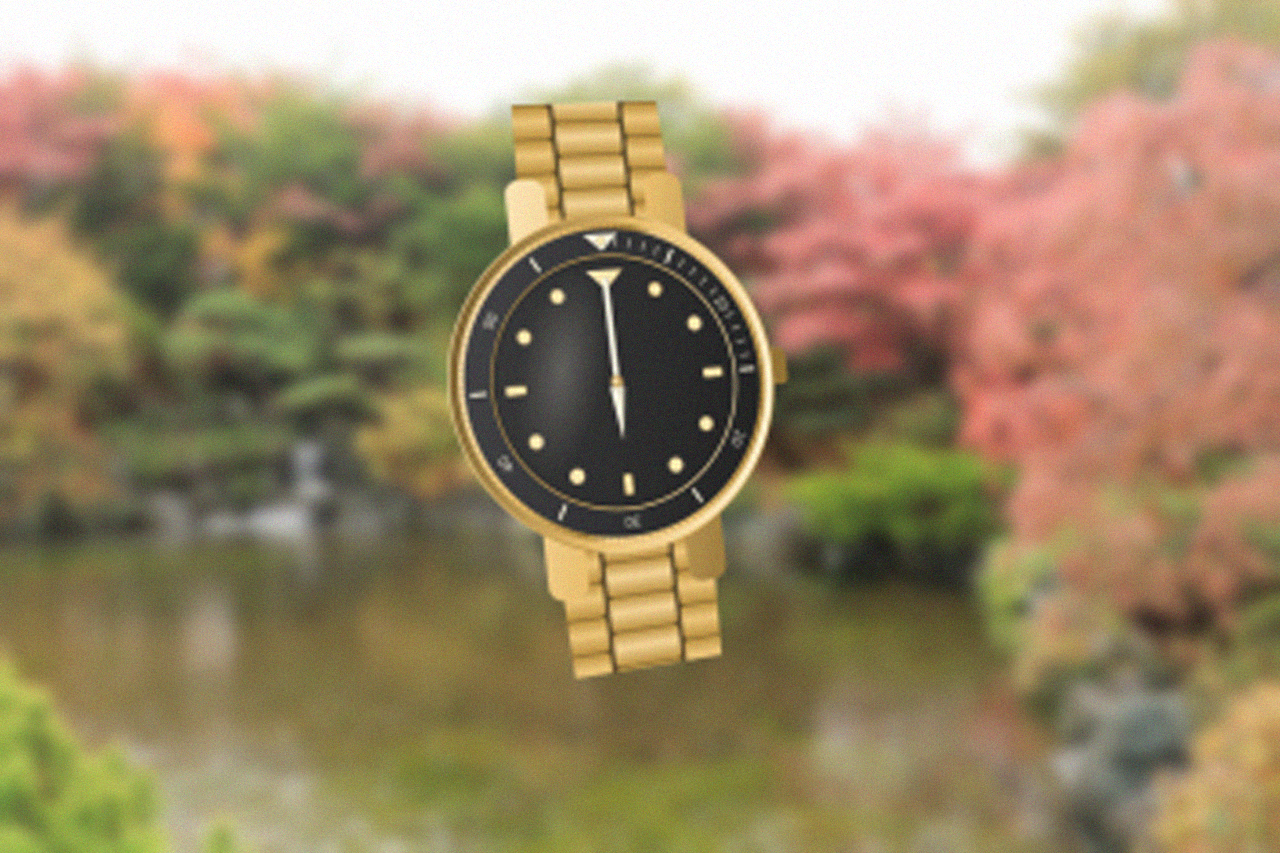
6:00
